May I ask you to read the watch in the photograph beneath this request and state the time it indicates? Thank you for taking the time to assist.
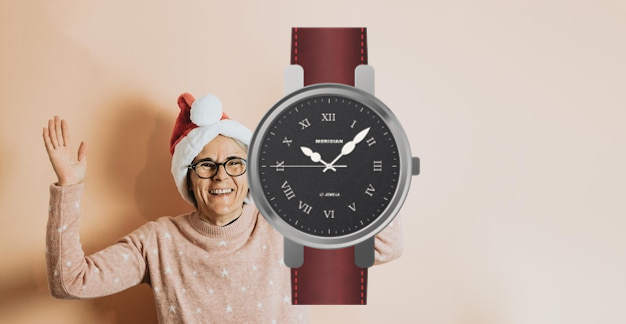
10:07:45
